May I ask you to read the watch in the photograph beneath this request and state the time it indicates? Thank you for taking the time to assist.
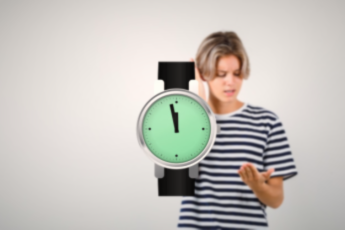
11:58
